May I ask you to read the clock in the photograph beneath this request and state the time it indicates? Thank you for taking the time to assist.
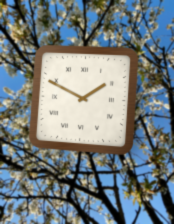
1:49
